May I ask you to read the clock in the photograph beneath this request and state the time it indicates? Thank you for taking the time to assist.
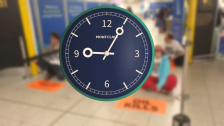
9:05
